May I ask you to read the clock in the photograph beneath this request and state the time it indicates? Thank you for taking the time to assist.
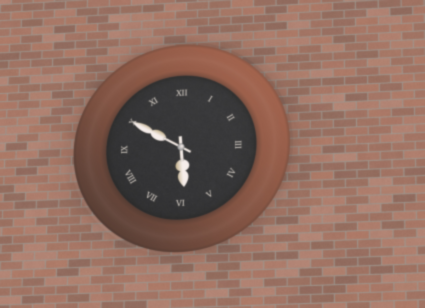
5:50
